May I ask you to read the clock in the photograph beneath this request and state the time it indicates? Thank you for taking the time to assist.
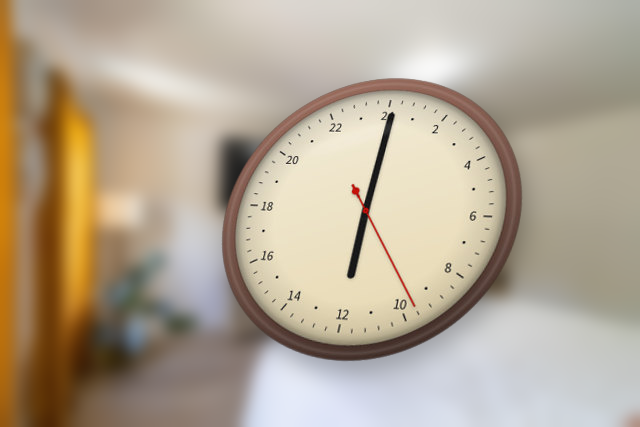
12:00:24
